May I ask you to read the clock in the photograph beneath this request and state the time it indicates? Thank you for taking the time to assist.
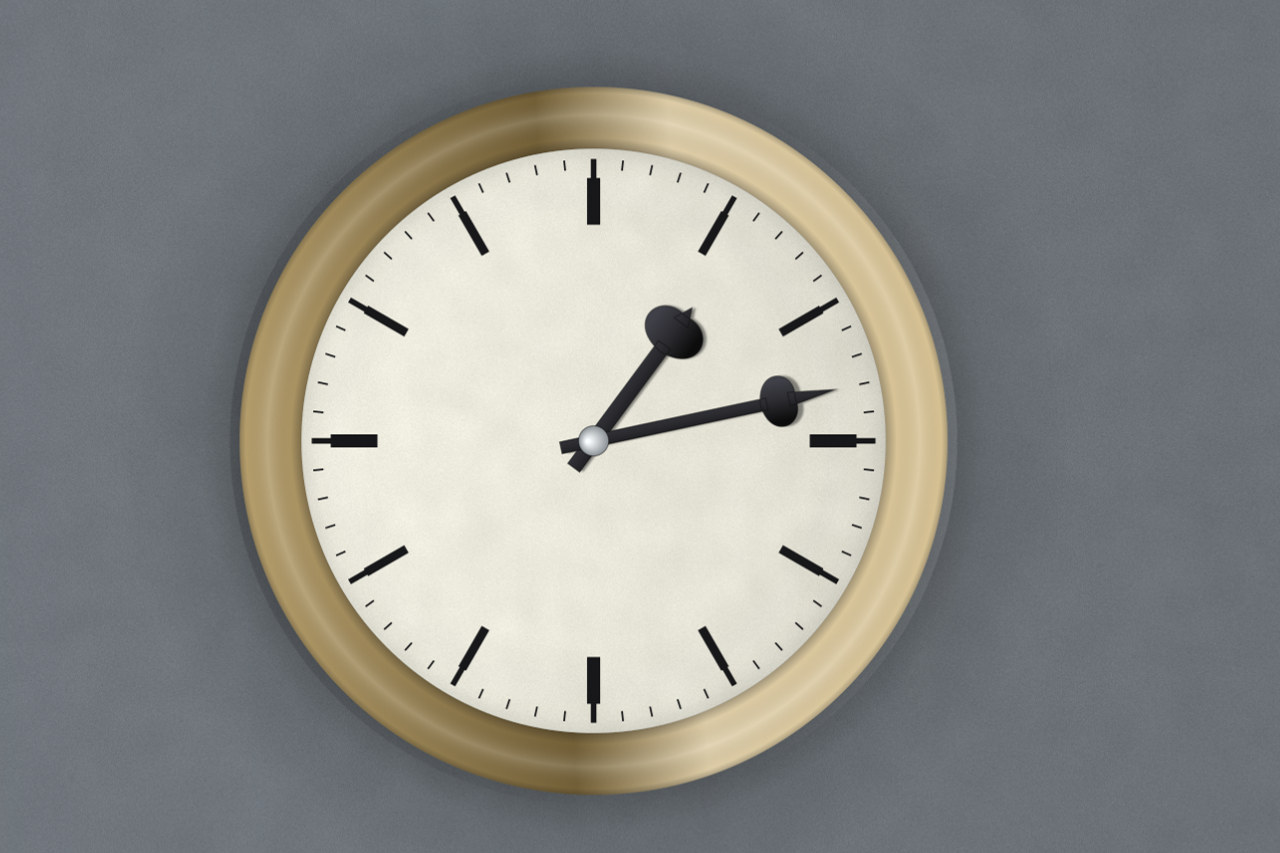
1:13
